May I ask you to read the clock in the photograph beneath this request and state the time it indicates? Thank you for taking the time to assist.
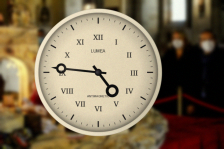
4:46
